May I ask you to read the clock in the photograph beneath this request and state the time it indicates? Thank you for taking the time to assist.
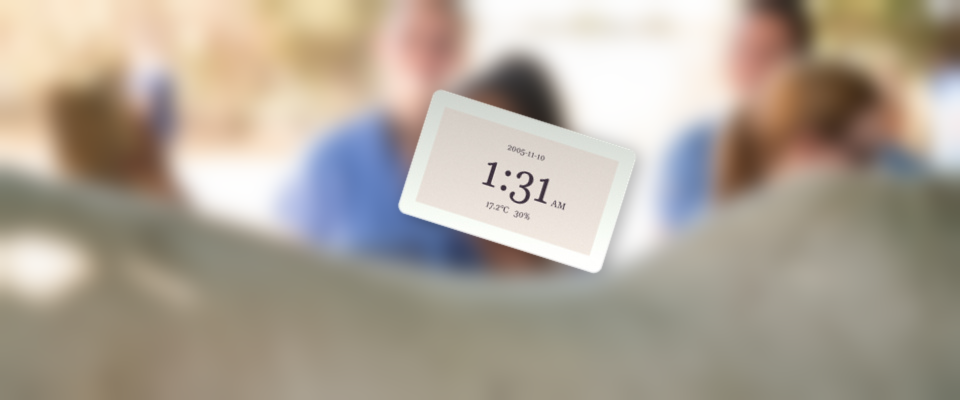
1:31
